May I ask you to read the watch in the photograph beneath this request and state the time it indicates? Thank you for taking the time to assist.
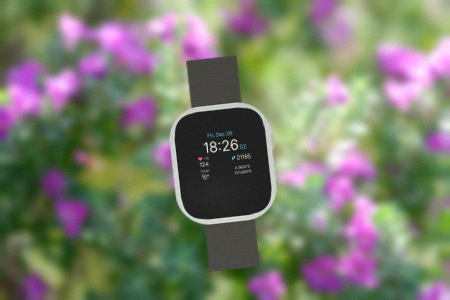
18:26
